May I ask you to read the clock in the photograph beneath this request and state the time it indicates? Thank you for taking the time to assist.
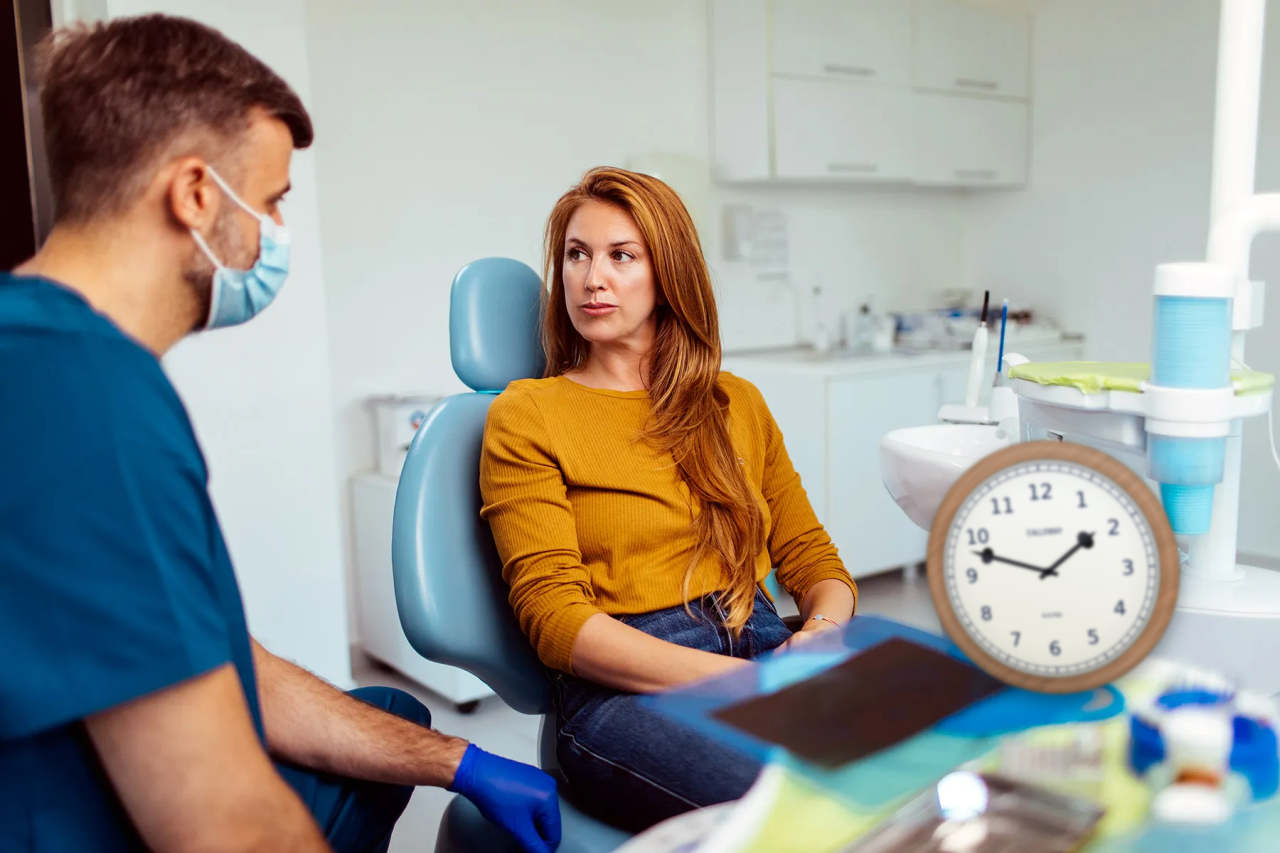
1:48
